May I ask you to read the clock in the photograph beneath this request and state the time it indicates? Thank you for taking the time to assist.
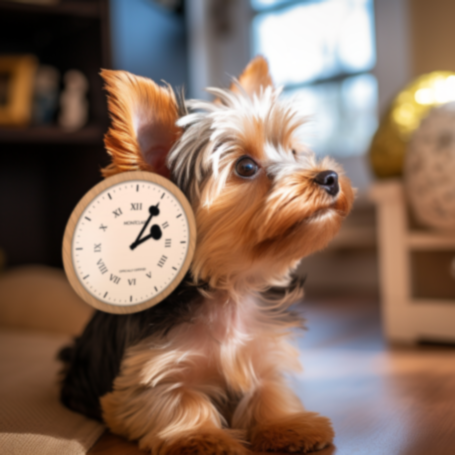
2:05
